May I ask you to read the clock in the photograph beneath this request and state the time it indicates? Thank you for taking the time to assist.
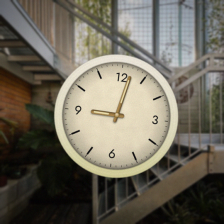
9:02
